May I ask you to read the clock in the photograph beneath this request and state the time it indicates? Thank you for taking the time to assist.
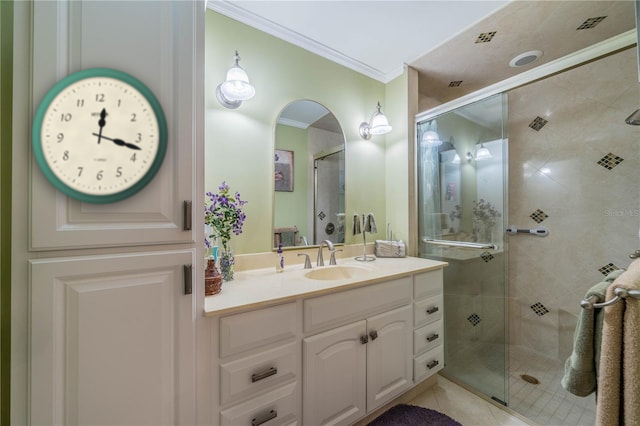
12:18
